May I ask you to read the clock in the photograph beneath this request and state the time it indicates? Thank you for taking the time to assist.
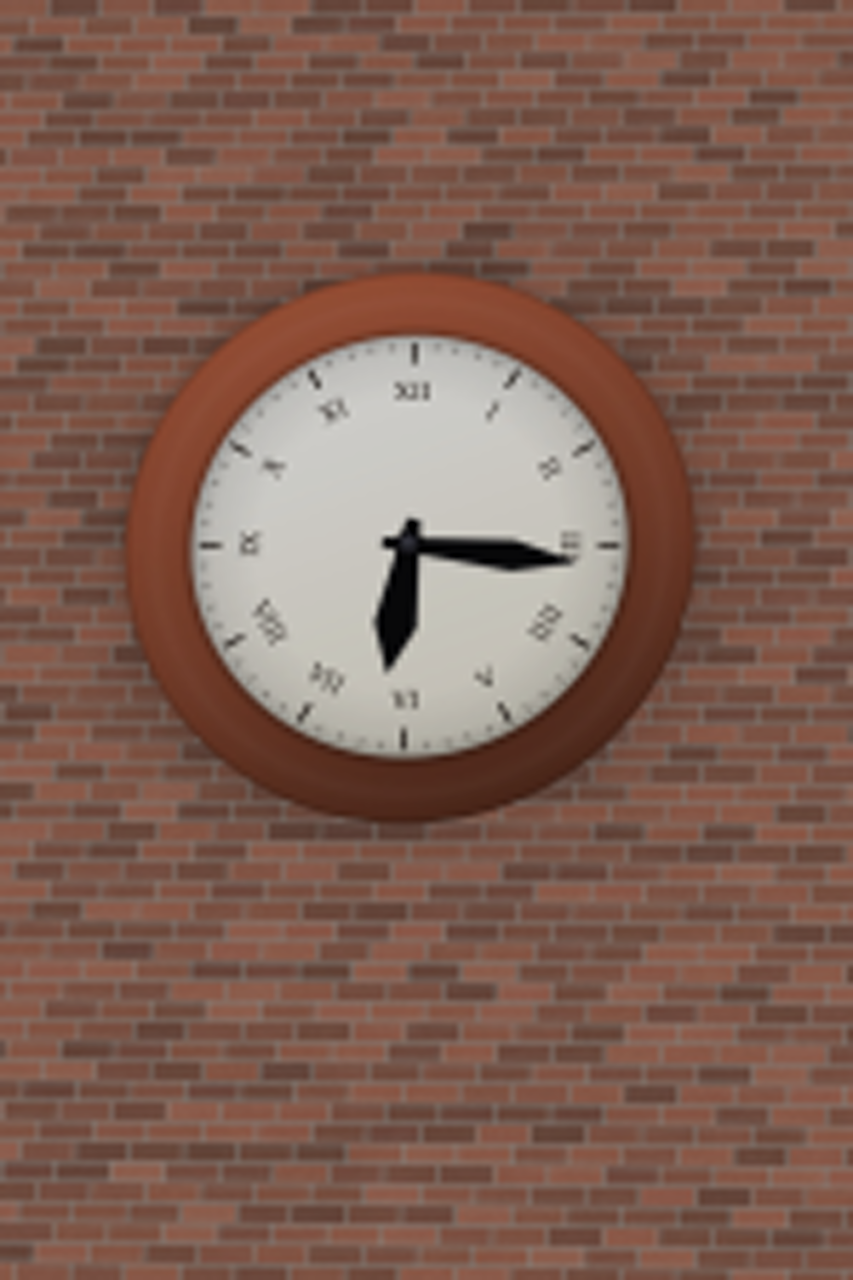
6:16
